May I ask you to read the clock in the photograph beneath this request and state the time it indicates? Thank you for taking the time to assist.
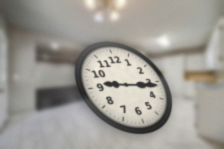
9:16
